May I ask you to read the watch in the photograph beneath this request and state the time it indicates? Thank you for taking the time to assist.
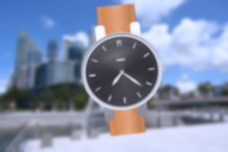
7:22
